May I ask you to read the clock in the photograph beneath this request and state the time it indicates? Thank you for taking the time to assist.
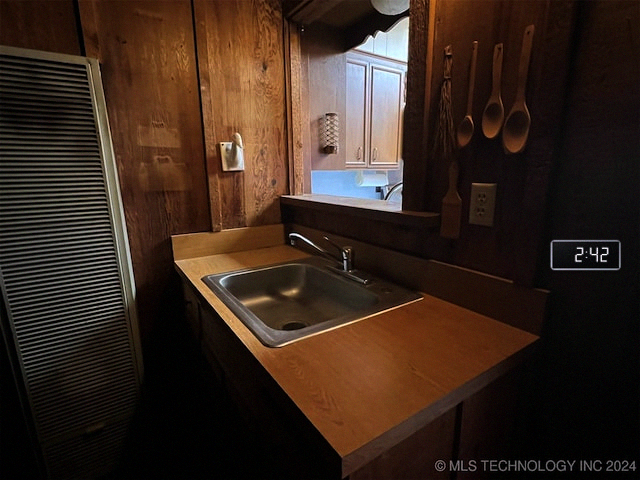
2:42
